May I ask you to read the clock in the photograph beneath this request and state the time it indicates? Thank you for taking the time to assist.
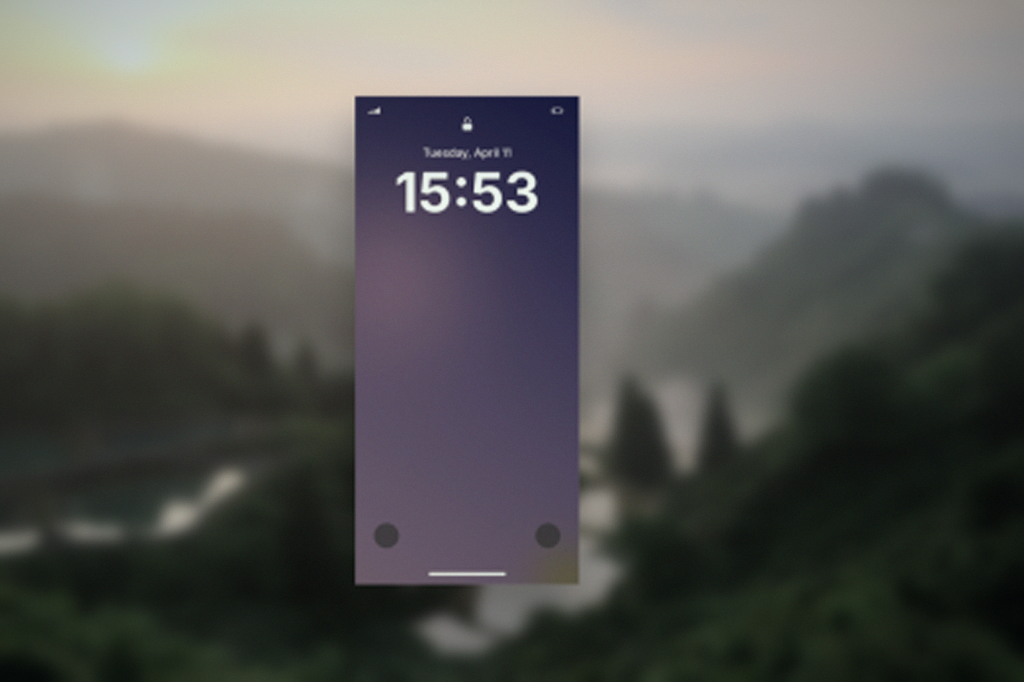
15:53
